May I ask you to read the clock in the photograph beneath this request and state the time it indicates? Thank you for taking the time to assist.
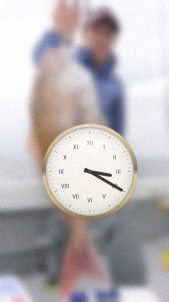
3:20
